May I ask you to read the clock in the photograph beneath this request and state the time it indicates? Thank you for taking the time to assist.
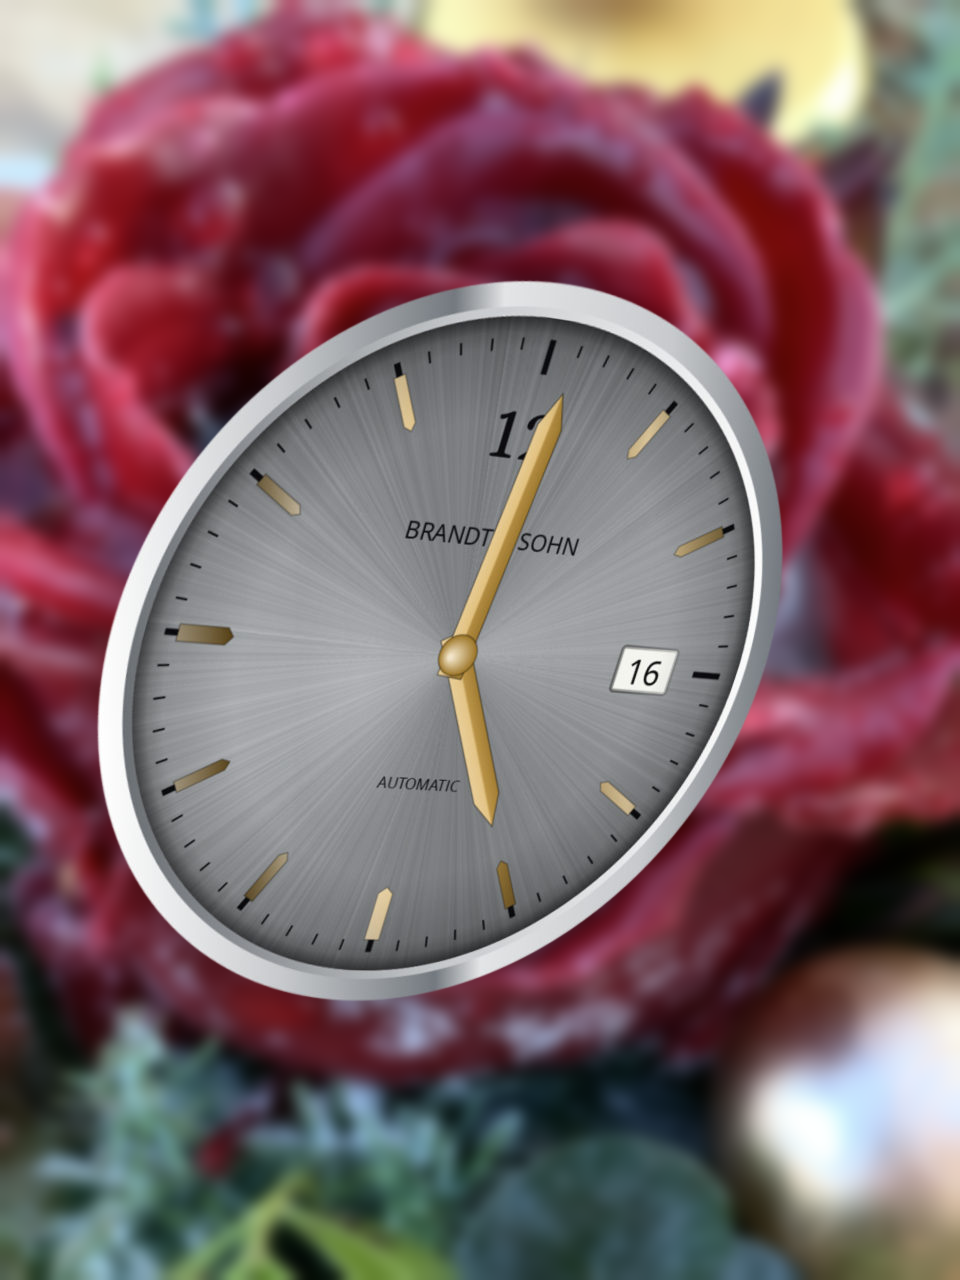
5:01
